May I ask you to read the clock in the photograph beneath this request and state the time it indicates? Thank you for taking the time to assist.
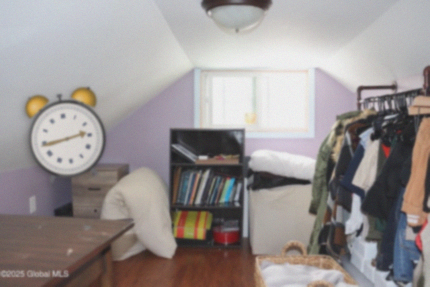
2:44
